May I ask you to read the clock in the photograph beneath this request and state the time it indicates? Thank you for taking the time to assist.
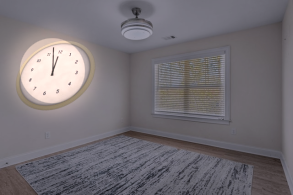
11:57
